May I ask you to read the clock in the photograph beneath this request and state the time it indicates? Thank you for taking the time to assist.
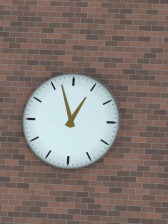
12:57
